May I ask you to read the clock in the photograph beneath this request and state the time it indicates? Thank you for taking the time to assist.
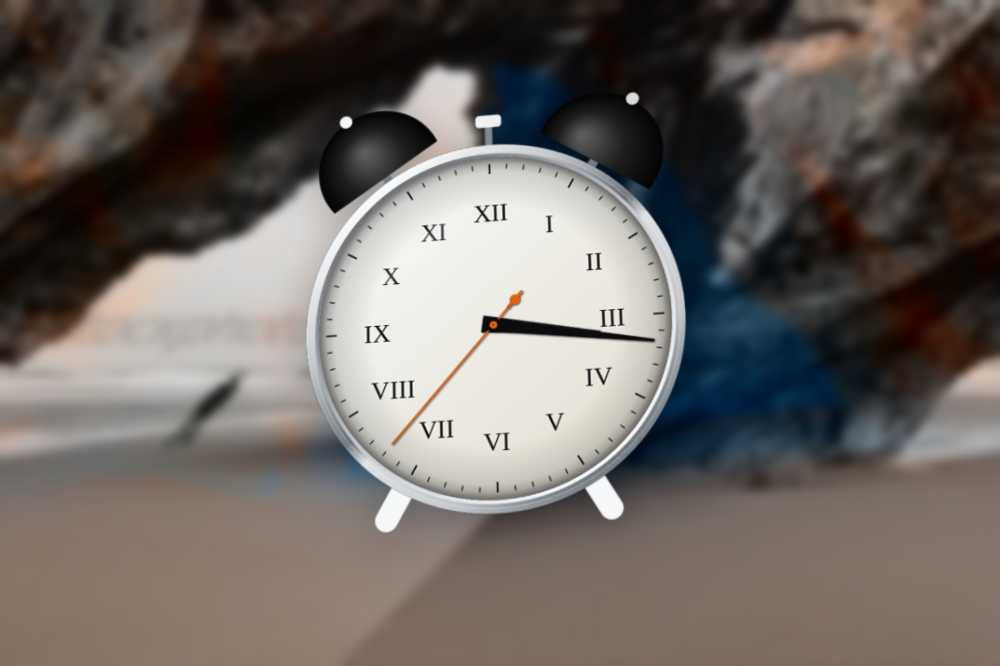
3:16:37
